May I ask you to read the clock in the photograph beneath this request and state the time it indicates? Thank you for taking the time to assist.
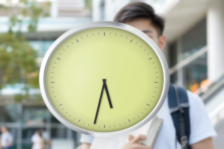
5:32
